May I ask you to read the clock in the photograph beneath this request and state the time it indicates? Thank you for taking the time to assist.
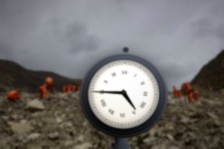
4:45
